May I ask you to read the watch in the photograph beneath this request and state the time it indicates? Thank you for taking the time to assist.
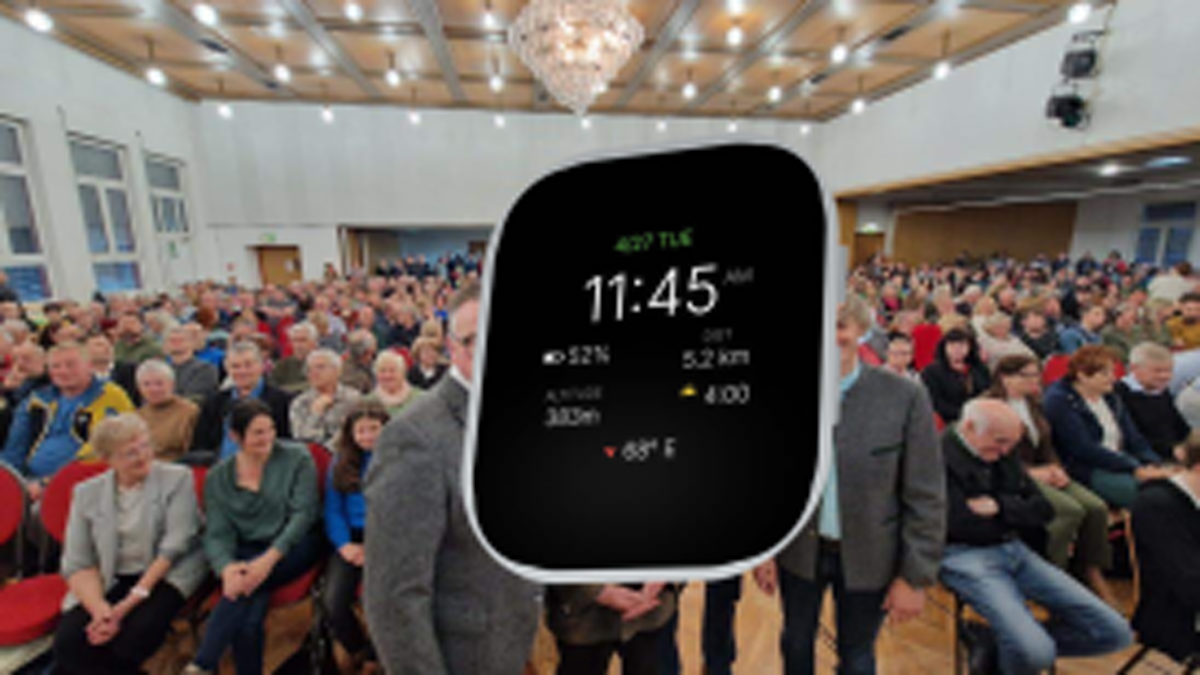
11:45
